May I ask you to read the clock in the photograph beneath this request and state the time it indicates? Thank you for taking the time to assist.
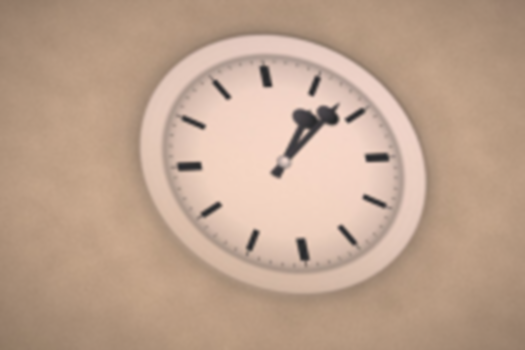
1:08
